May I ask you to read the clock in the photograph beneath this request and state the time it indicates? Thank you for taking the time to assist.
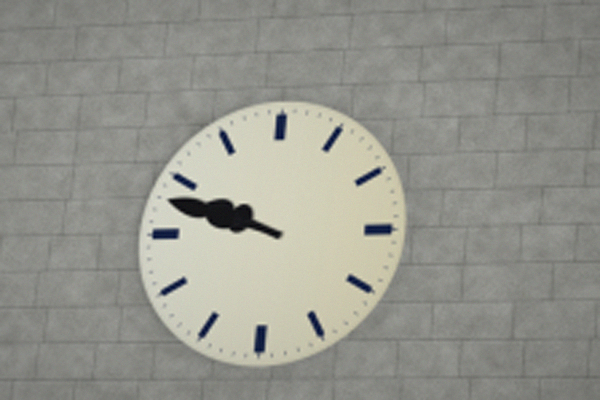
9:48
